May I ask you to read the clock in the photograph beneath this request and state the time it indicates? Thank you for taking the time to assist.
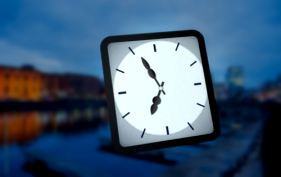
6:56
